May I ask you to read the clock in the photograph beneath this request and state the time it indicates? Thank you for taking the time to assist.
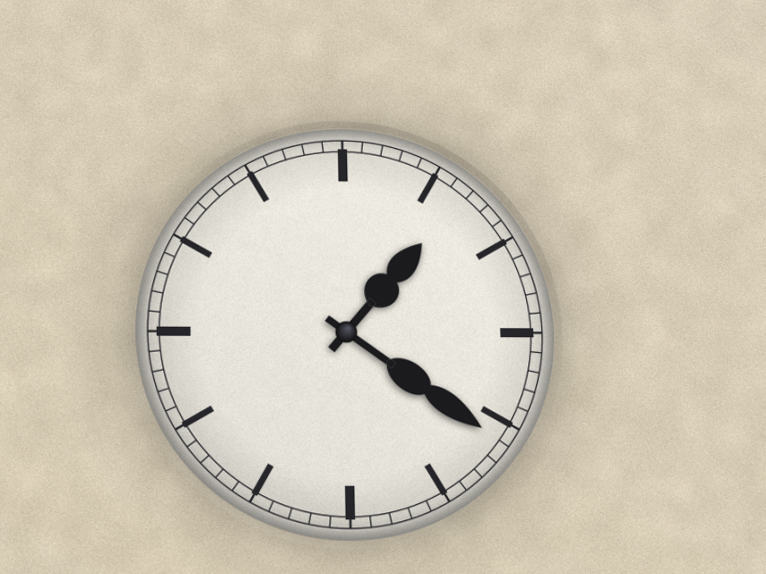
1:21
